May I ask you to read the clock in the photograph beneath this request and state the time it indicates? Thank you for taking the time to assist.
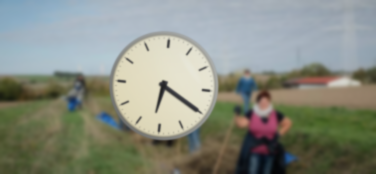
6:20
